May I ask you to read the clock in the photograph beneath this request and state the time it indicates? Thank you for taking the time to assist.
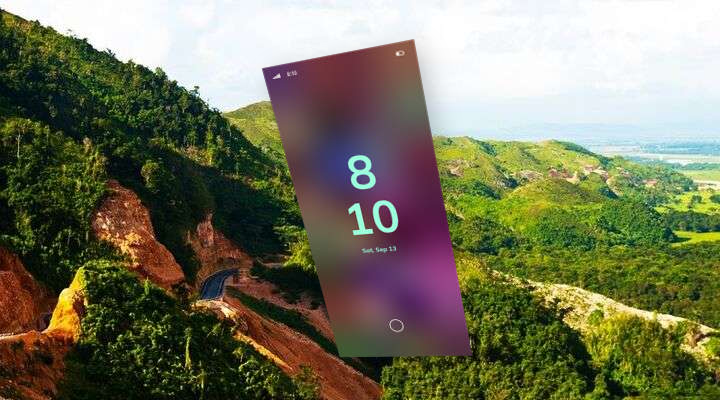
8:10
